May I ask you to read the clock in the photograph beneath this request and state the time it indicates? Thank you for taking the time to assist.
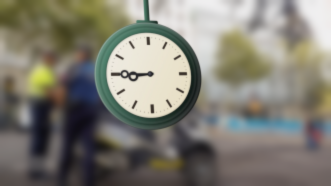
8:45
